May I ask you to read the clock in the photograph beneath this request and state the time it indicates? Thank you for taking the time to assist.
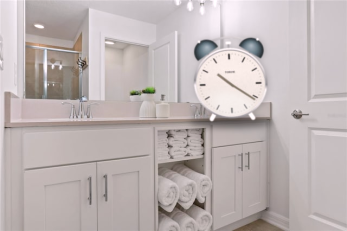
10:21
